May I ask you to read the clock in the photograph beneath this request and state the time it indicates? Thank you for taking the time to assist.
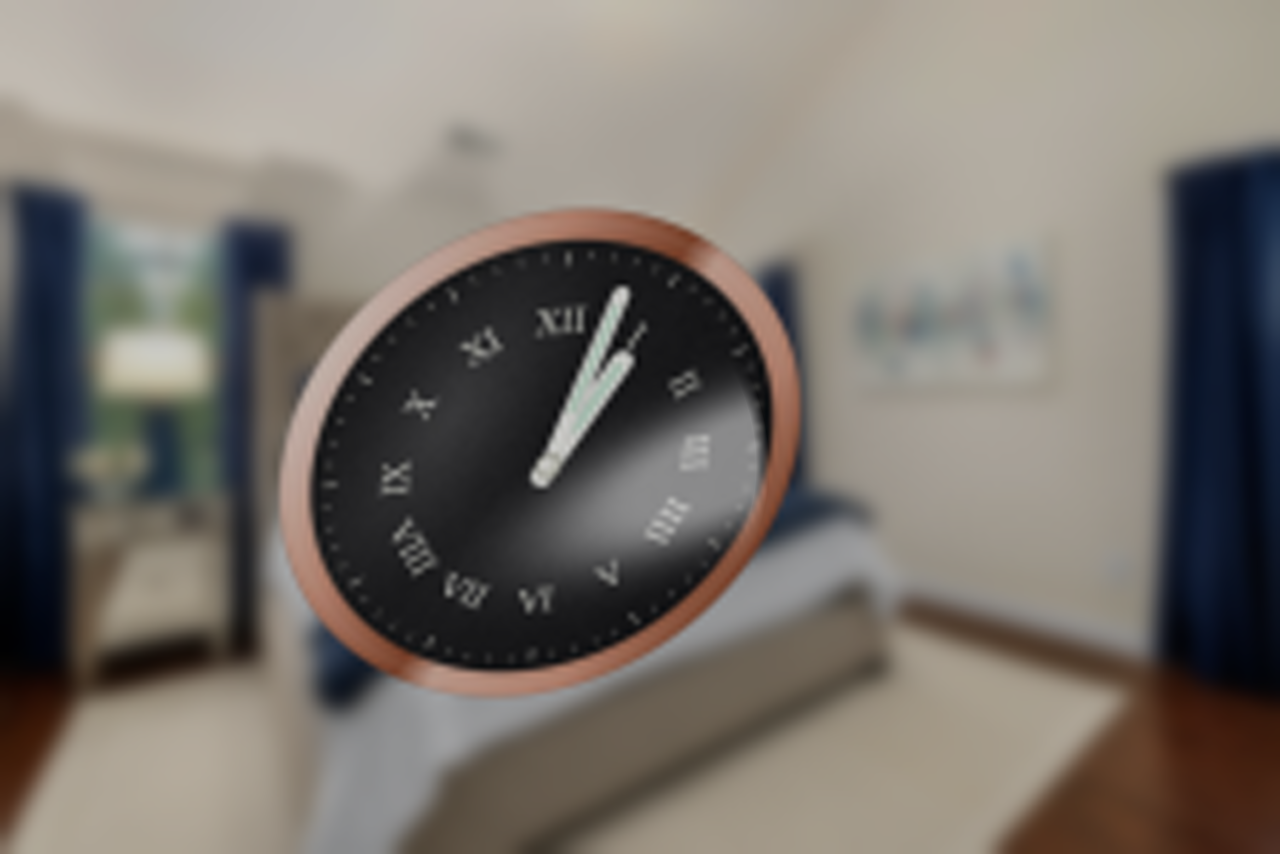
1:03
